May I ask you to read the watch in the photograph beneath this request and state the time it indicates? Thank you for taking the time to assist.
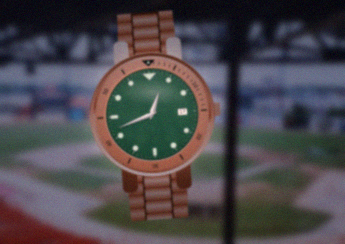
12:42
